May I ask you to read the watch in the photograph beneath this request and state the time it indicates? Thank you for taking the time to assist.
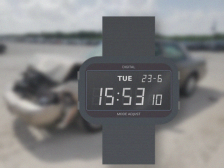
15:53:10
